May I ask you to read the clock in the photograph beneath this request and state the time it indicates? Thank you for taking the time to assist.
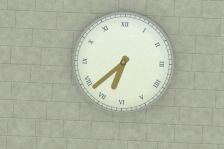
6:38
